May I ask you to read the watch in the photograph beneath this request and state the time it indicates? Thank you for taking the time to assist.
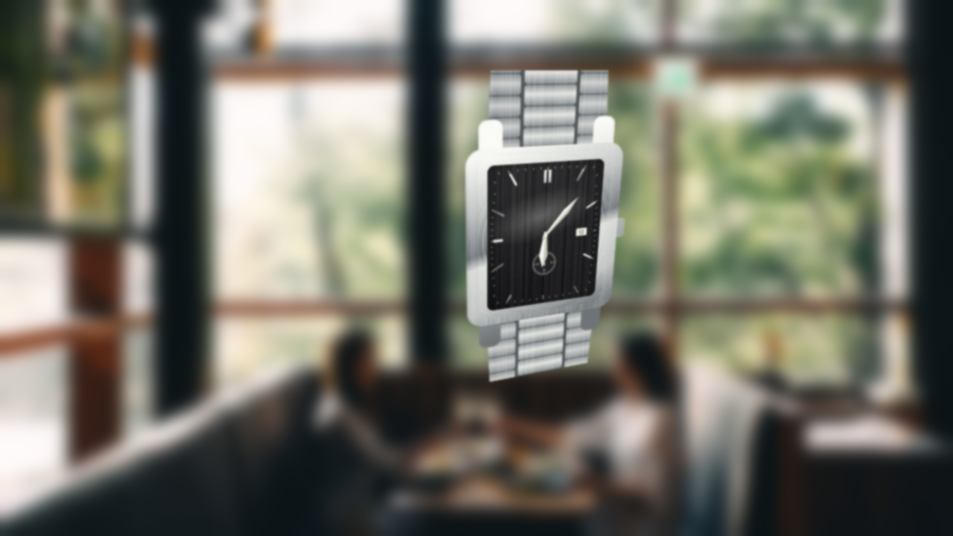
6:07
